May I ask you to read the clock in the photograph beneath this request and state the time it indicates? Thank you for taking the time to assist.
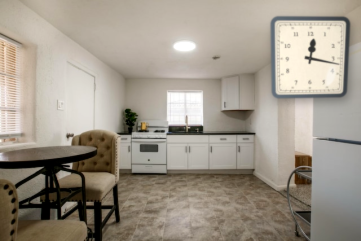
12:17
